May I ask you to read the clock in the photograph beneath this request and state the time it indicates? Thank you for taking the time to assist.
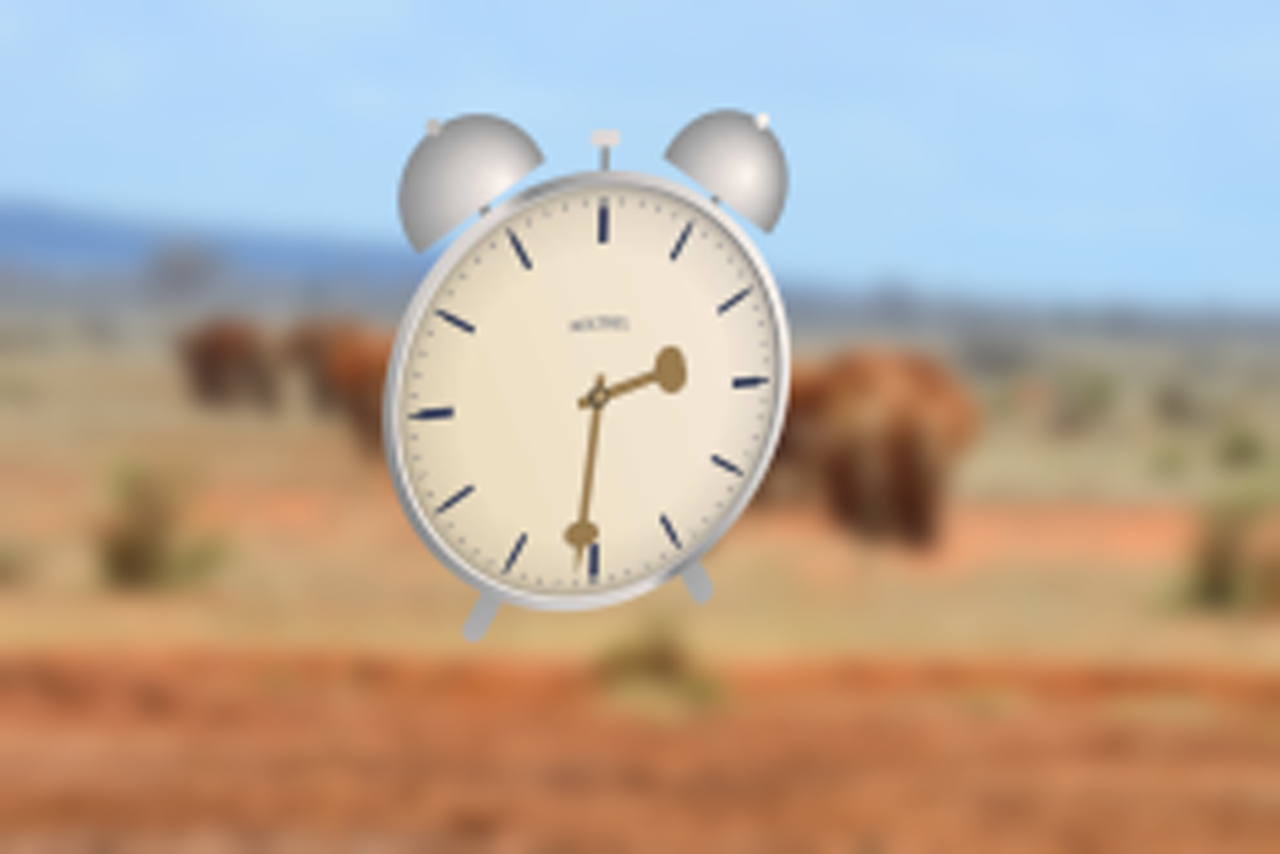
2:31
